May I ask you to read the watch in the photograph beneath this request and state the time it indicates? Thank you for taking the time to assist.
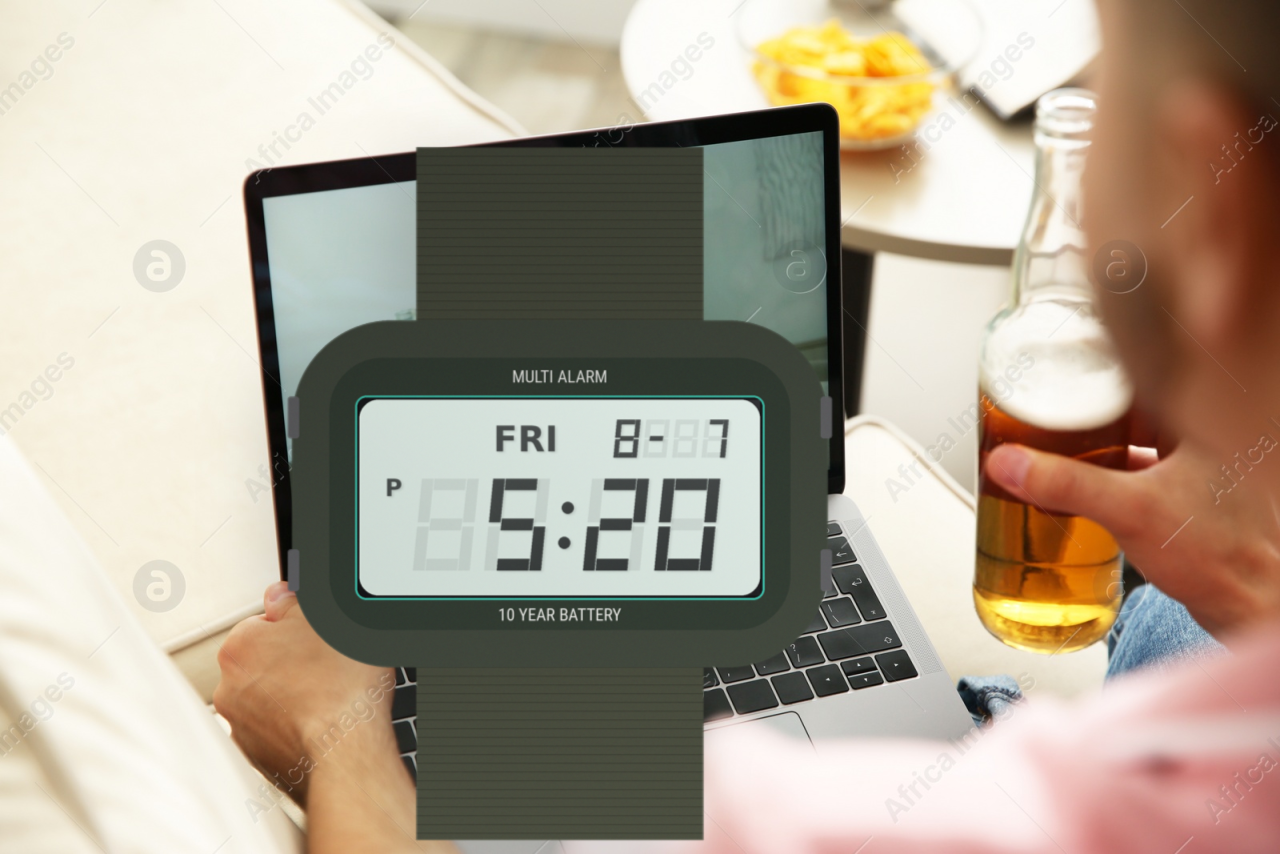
5:20
